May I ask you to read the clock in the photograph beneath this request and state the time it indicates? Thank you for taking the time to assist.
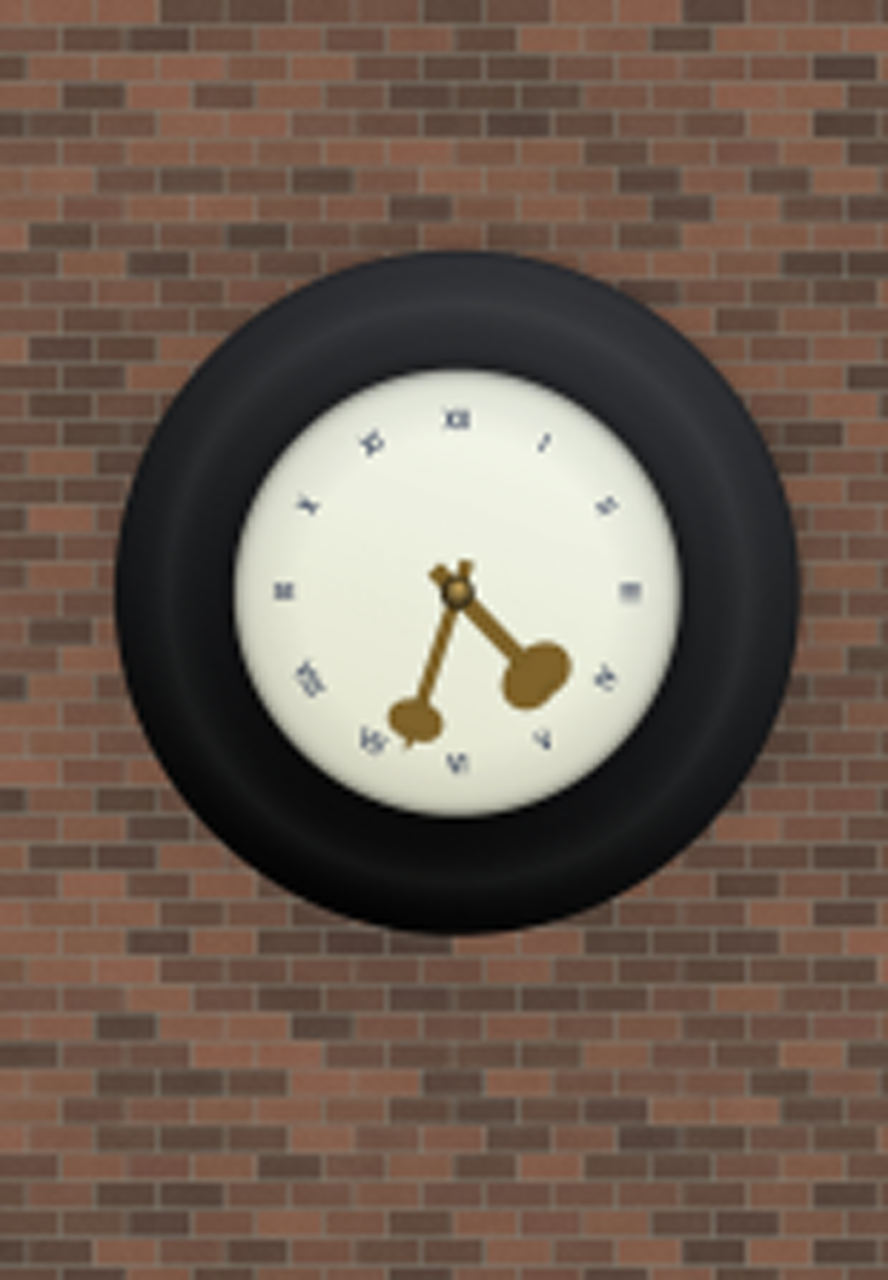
4:33
